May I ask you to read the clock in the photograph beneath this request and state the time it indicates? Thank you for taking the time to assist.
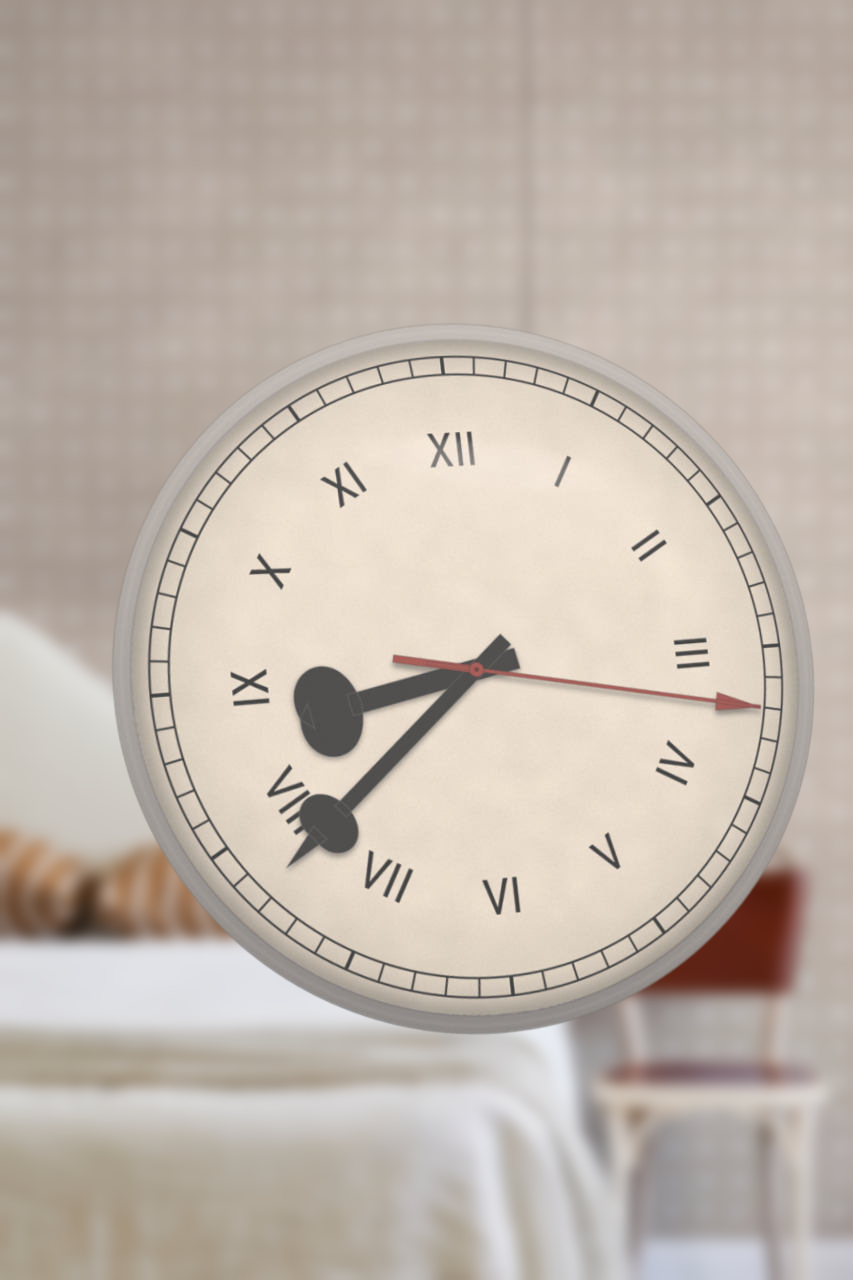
8:38:17
